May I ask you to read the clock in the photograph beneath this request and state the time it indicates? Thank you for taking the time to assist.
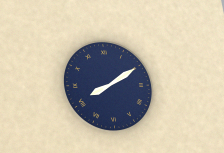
8:10
